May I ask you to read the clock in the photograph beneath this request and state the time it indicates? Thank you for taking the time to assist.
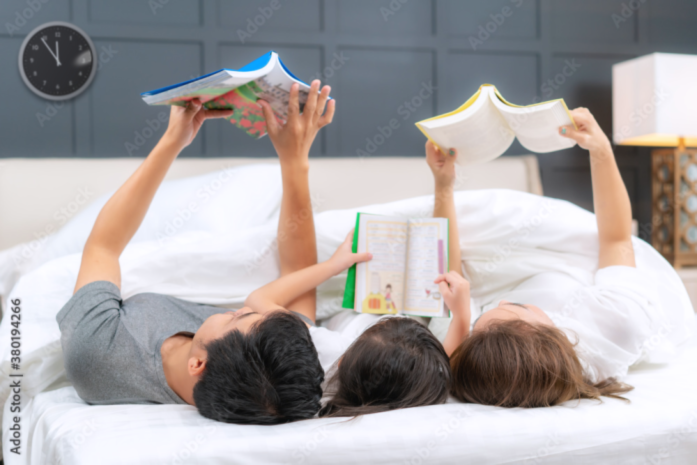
11:54
